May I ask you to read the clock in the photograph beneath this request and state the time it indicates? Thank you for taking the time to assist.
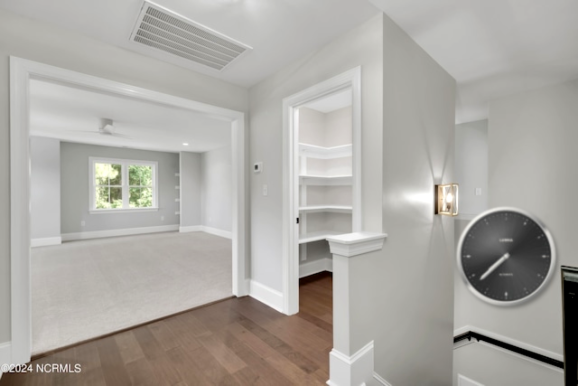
7:38
